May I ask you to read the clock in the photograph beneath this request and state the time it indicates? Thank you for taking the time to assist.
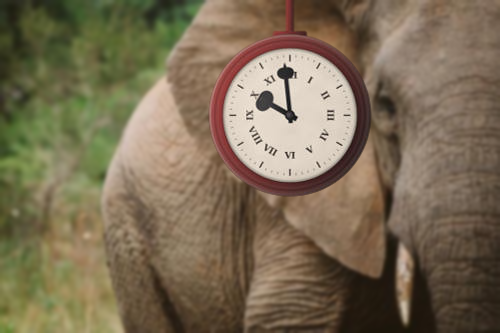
9:59
